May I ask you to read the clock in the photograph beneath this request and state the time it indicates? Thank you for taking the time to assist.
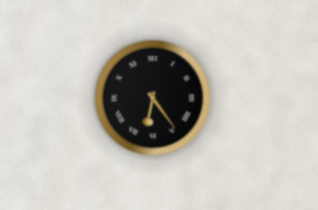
6:24
